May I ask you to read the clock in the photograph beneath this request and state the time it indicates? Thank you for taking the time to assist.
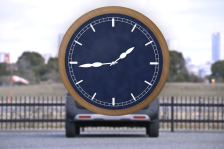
1:44
